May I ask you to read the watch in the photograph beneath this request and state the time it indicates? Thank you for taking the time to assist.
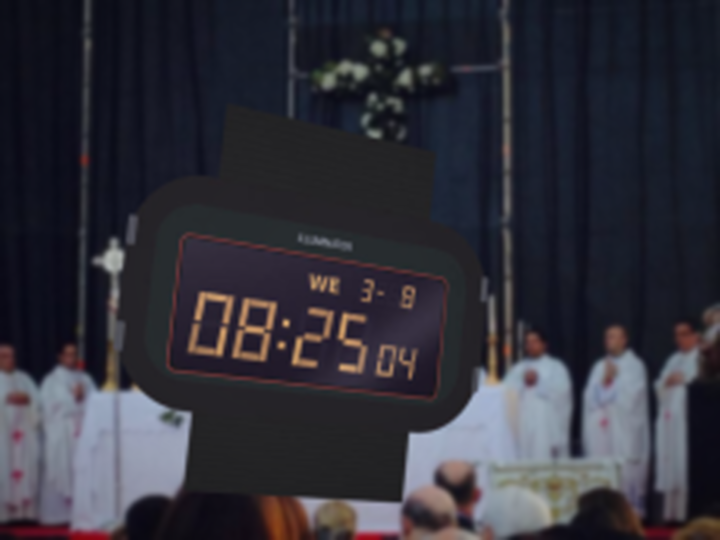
8:25:04
